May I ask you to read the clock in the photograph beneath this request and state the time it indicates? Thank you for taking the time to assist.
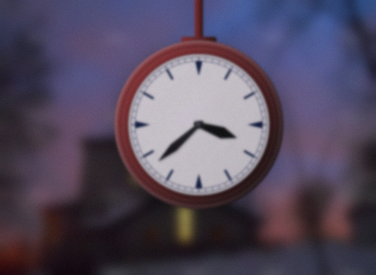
3:38
